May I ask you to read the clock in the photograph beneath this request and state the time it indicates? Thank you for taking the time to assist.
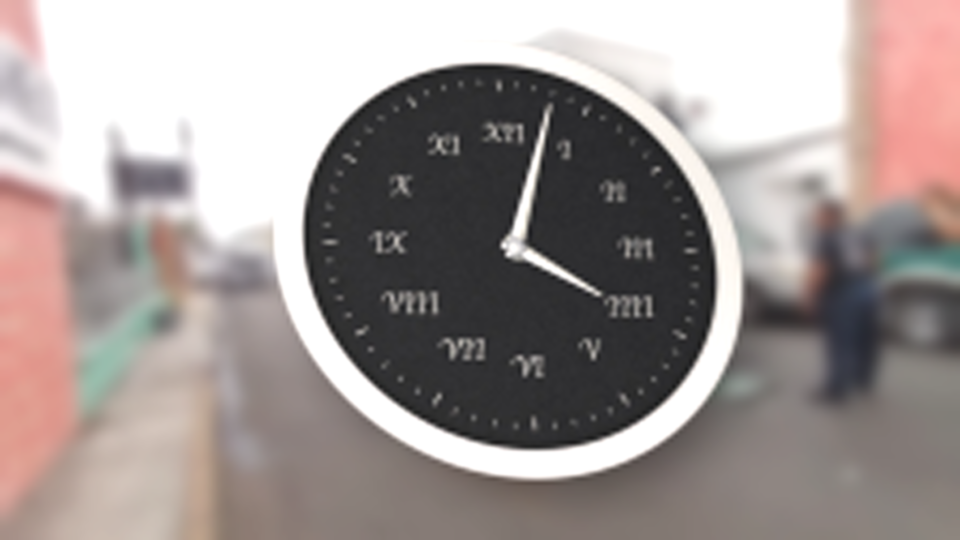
4:03
